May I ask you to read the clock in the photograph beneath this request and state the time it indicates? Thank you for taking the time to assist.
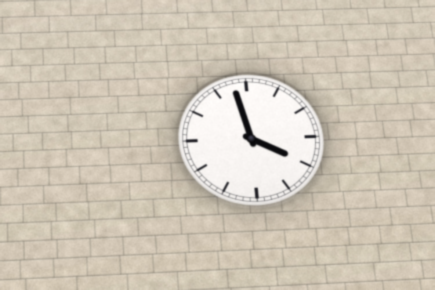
3:58
